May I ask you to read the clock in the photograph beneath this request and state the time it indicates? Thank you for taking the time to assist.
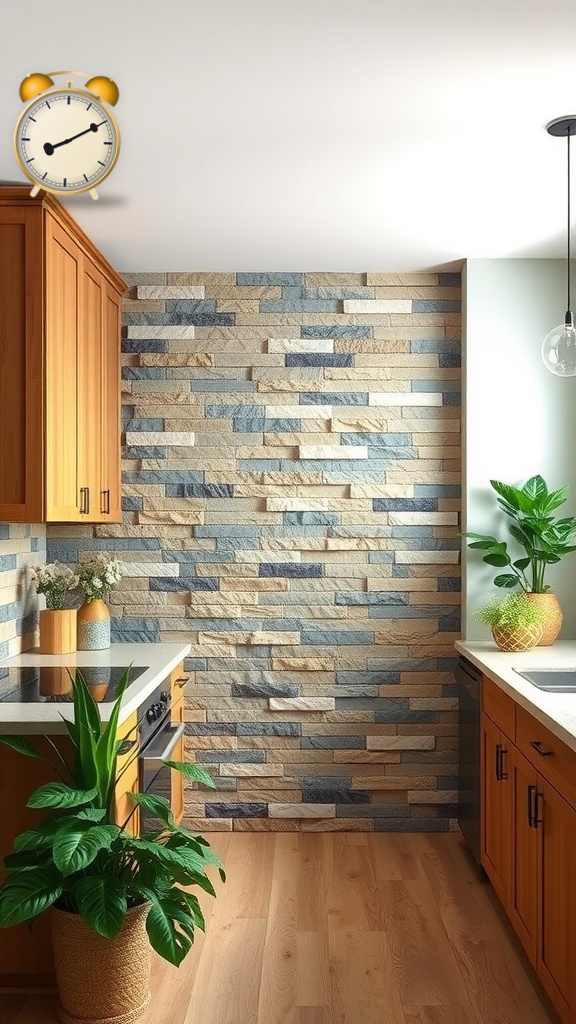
8:10
